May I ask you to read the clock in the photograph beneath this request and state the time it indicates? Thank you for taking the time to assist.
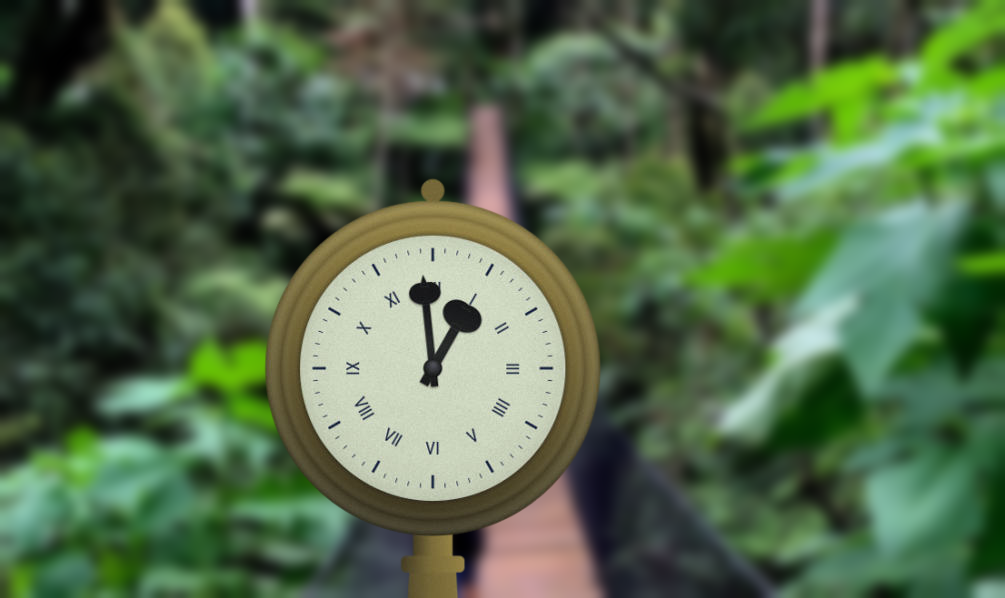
12:59
